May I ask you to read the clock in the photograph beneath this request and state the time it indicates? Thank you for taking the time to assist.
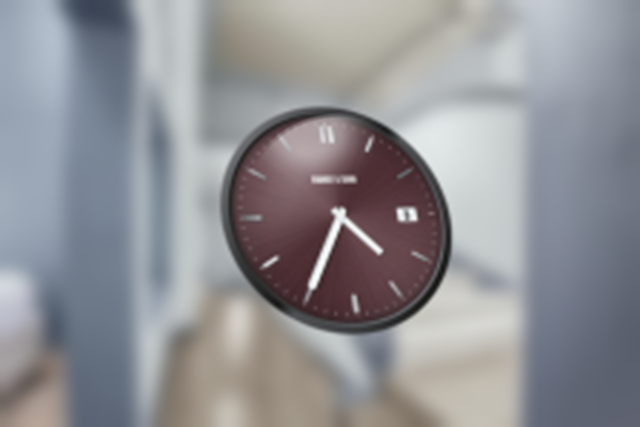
4:35
